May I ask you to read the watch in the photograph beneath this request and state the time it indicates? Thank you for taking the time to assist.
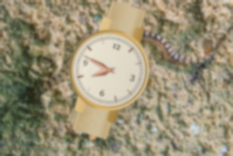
7:47
